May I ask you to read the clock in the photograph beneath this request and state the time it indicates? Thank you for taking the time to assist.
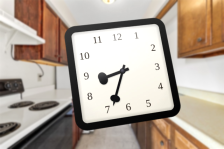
8:34
